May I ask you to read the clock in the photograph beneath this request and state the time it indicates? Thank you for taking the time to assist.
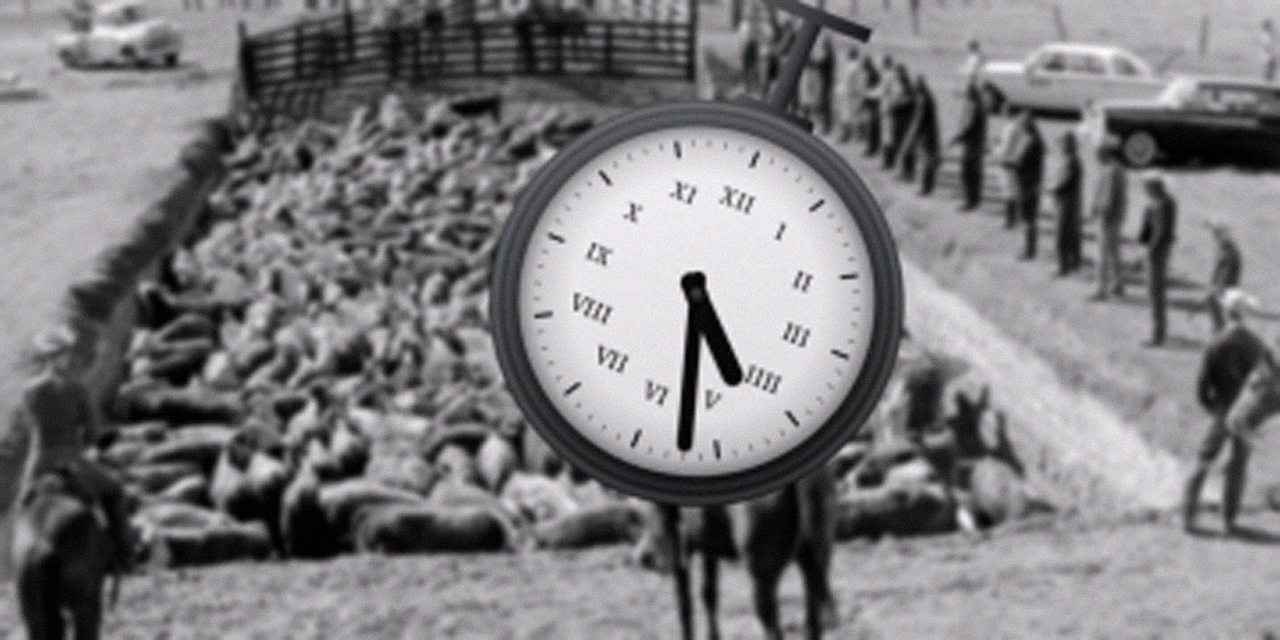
4:27
